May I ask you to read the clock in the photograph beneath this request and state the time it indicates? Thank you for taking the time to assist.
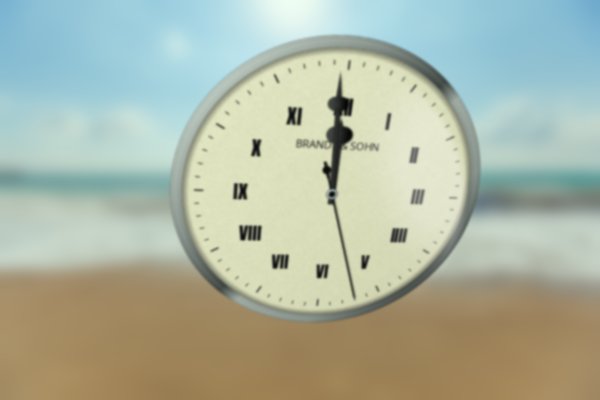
11:59:27
